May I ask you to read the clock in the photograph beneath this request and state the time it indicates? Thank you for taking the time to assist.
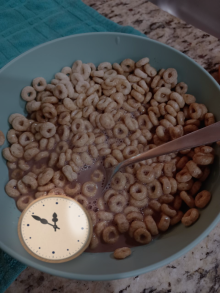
11:49
